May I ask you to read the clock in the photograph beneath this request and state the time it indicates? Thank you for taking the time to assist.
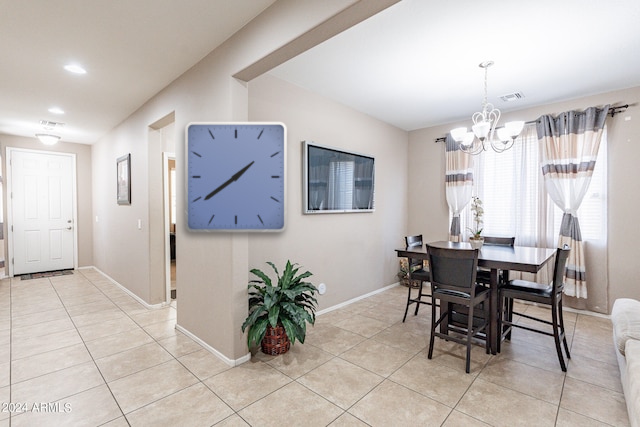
1:39
